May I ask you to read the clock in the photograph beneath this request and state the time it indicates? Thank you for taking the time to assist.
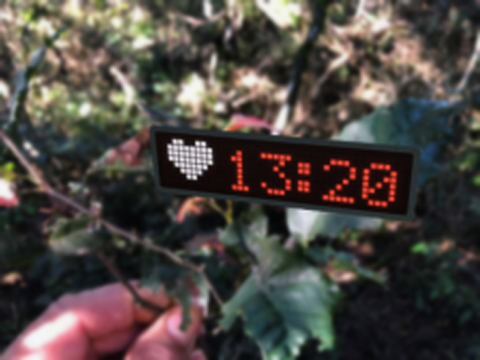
13:20
